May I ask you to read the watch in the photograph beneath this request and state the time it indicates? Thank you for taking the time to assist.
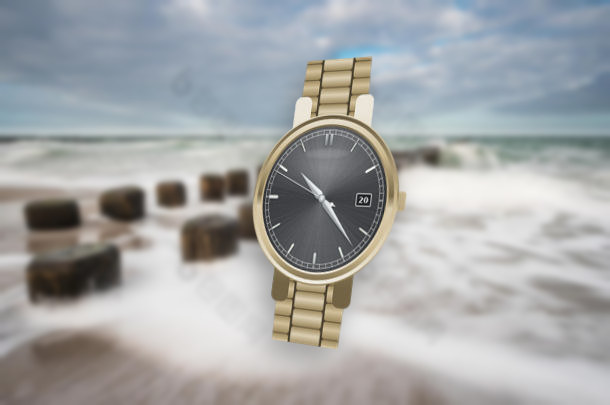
10:22:49
